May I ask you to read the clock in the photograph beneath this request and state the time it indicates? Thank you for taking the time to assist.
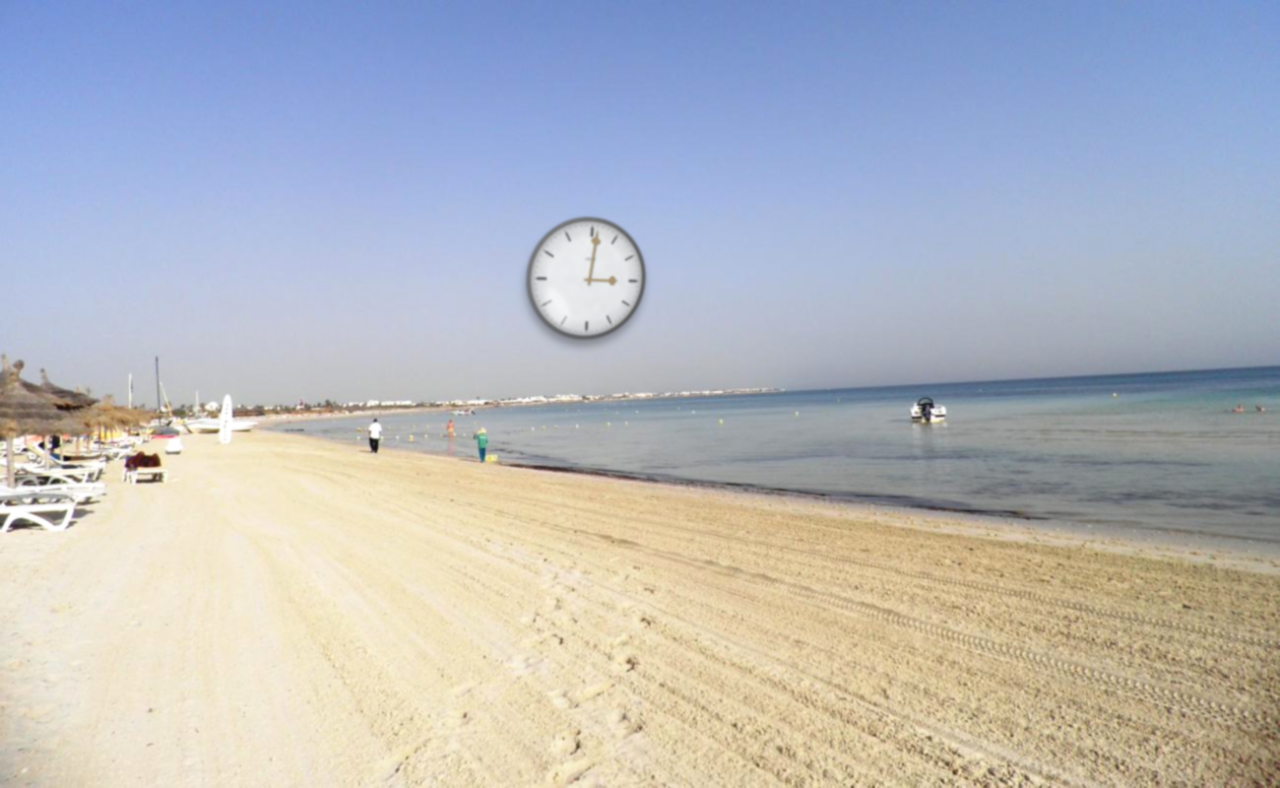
3:01
